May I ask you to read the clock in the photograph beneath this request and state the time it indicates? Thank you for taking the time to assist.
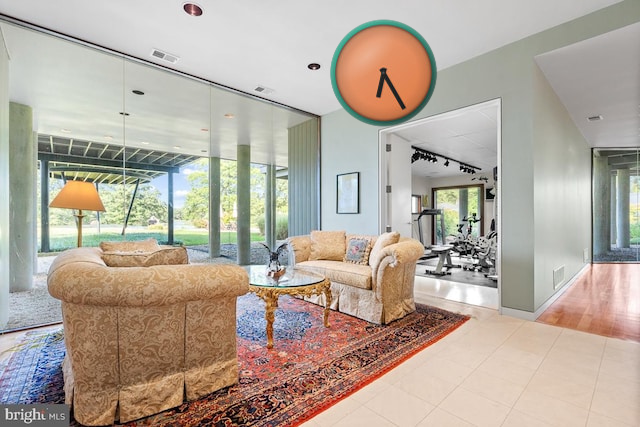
6:25
